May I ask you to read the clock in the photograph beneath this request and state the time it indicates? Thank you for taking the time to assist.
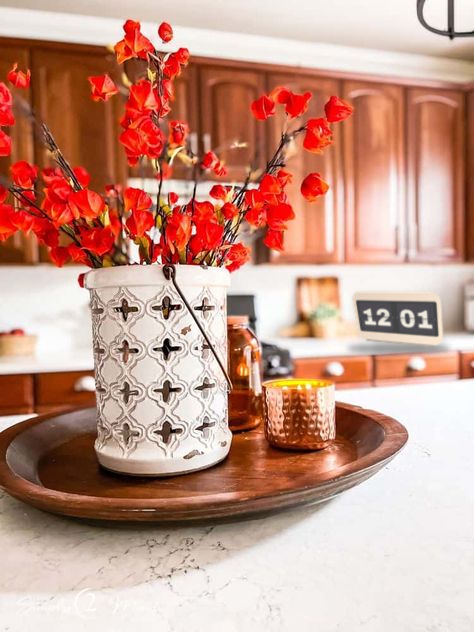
12:01
